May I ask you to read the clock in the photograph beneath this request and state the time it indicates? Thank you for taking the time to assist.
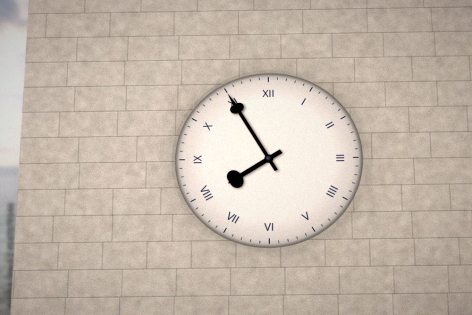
7:55
